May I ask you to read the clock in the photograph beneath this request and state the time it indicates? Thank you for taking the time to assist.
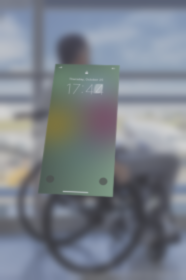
17:44
